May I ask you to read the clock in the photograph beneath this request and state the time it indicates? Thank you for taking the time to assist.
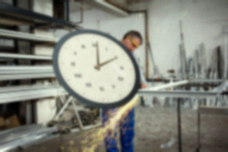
2:01
